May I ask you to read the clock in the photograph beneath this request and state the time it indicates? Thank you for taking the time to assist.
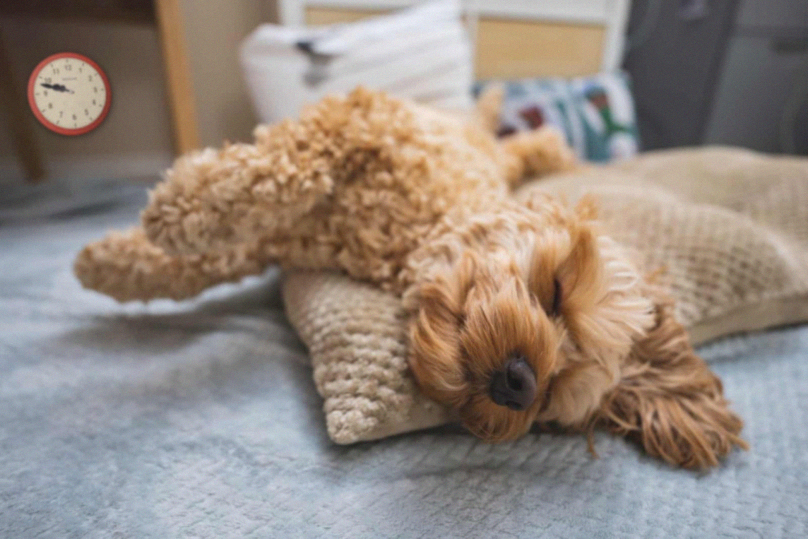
9:48
